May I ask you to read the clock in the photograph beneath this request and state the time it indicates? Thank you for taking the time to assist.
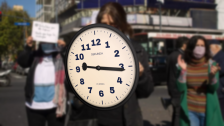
9:16
